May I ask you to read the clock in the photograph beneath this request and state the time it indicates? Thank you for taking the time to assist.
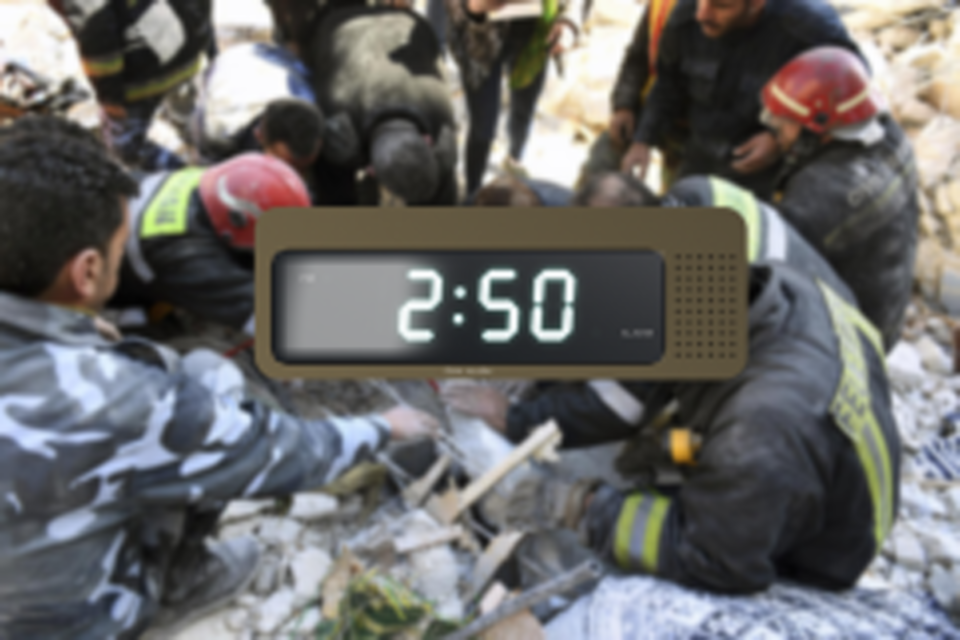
2:50
